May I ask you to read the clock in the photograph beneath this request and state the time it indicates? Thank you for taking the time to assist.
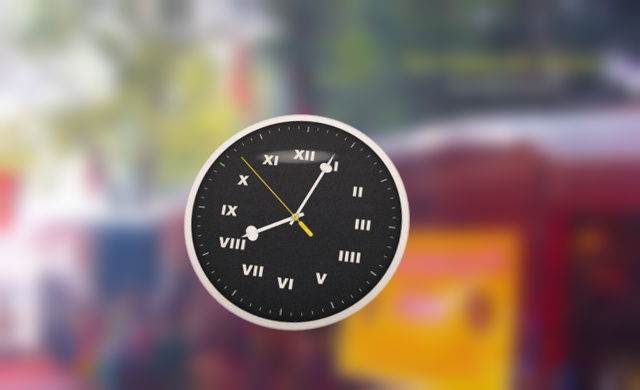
8:03:52
